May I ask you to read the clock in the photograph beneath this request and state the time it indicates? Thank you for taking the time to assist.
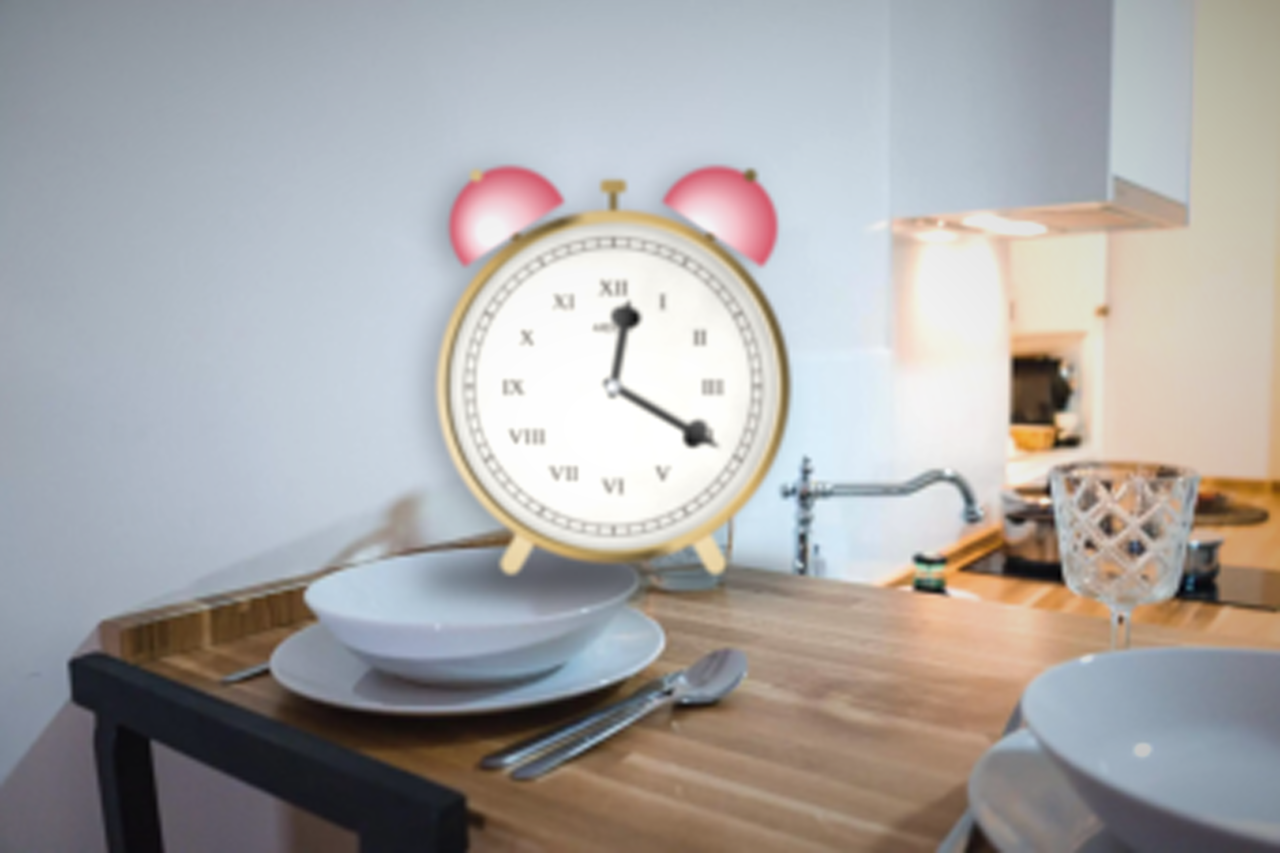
12:20
